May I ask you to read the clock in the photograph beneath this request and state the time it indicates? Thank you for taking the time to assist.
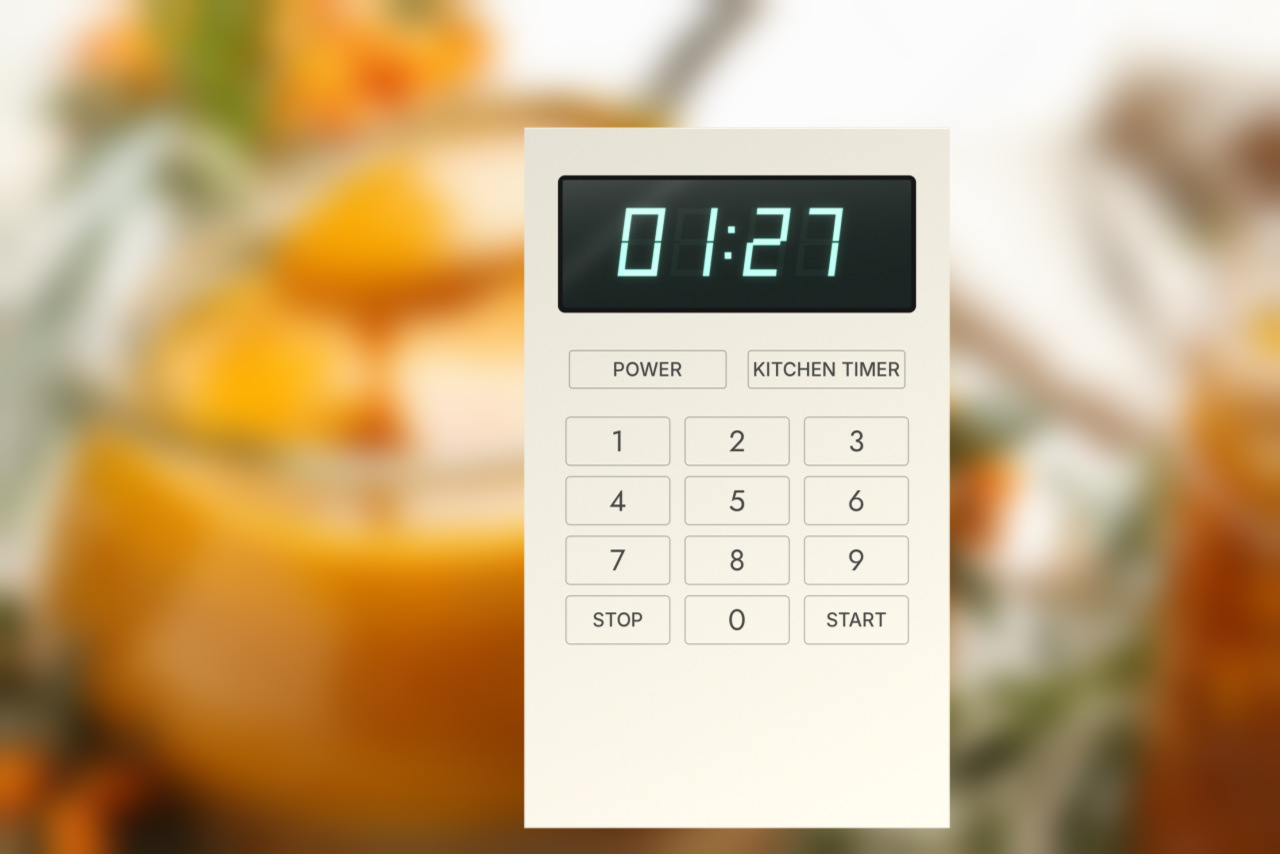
1:27
